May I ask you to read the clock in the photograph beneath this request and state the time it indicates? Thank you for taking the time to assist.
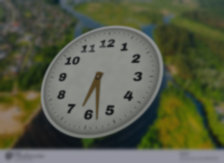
6:28
